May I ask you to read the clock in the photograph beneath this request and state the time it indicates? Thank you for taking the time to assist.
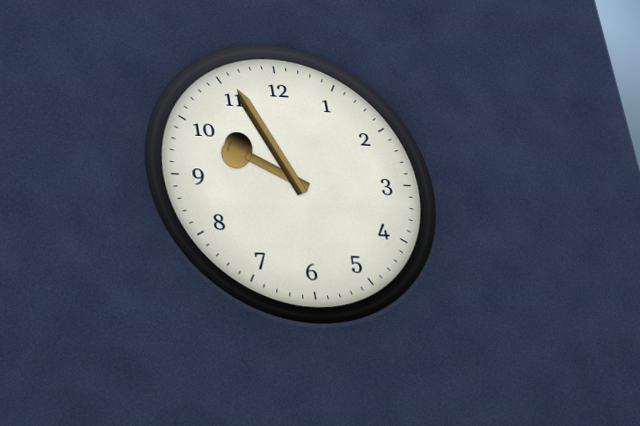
9:56
